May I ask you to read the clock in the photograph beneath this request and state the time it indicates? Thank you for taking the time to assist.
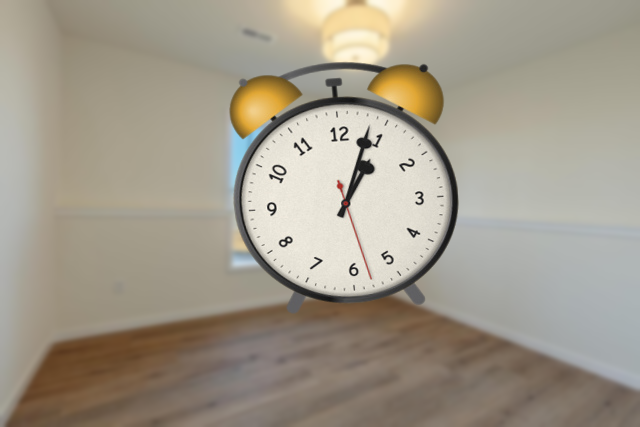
1:03:28
